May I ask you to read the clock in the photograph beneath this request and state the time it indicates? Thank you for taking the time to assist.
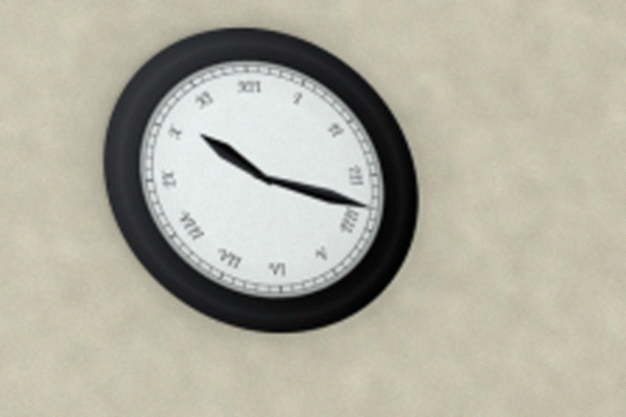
10:18
